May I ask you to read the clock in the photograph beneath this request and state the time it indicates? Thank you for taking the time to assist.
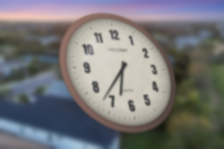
6:37
